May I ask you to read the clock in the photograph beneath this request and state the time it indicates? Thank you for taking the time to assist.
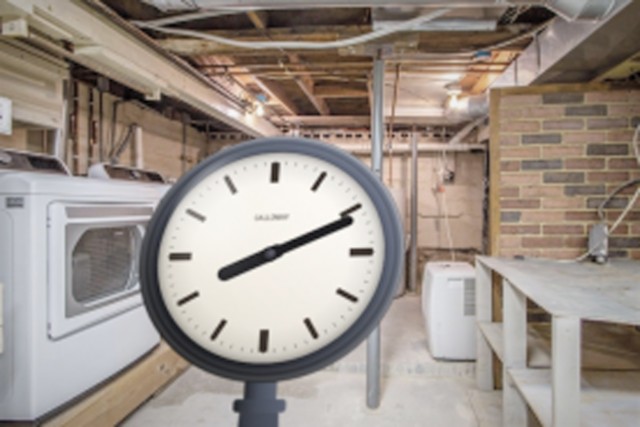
8:11
